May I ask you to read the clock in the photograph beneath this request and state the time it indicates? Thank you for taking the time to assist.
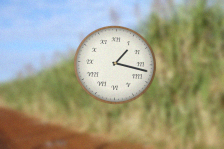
1:17
